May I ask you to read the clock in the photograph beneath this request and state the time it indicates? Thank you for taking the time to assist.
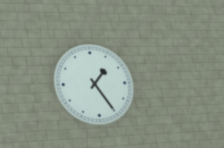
1:25
